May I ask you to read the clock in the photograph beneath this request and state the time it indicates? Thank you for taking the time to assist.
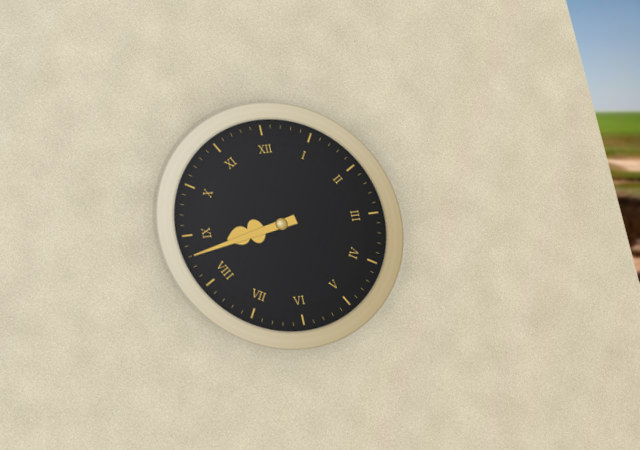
8:43
